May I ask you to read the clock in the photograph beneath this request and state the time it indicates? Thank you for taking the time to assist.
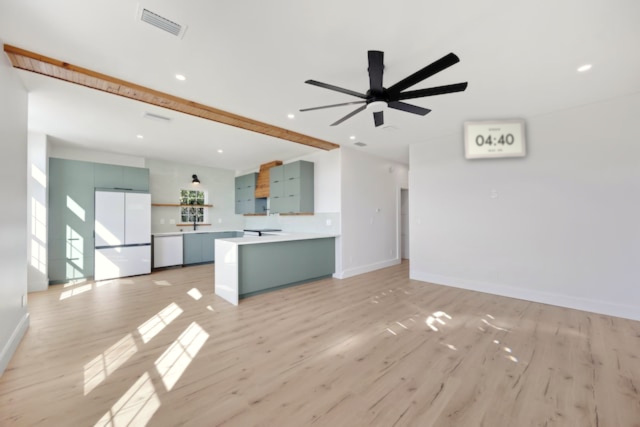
4:40
